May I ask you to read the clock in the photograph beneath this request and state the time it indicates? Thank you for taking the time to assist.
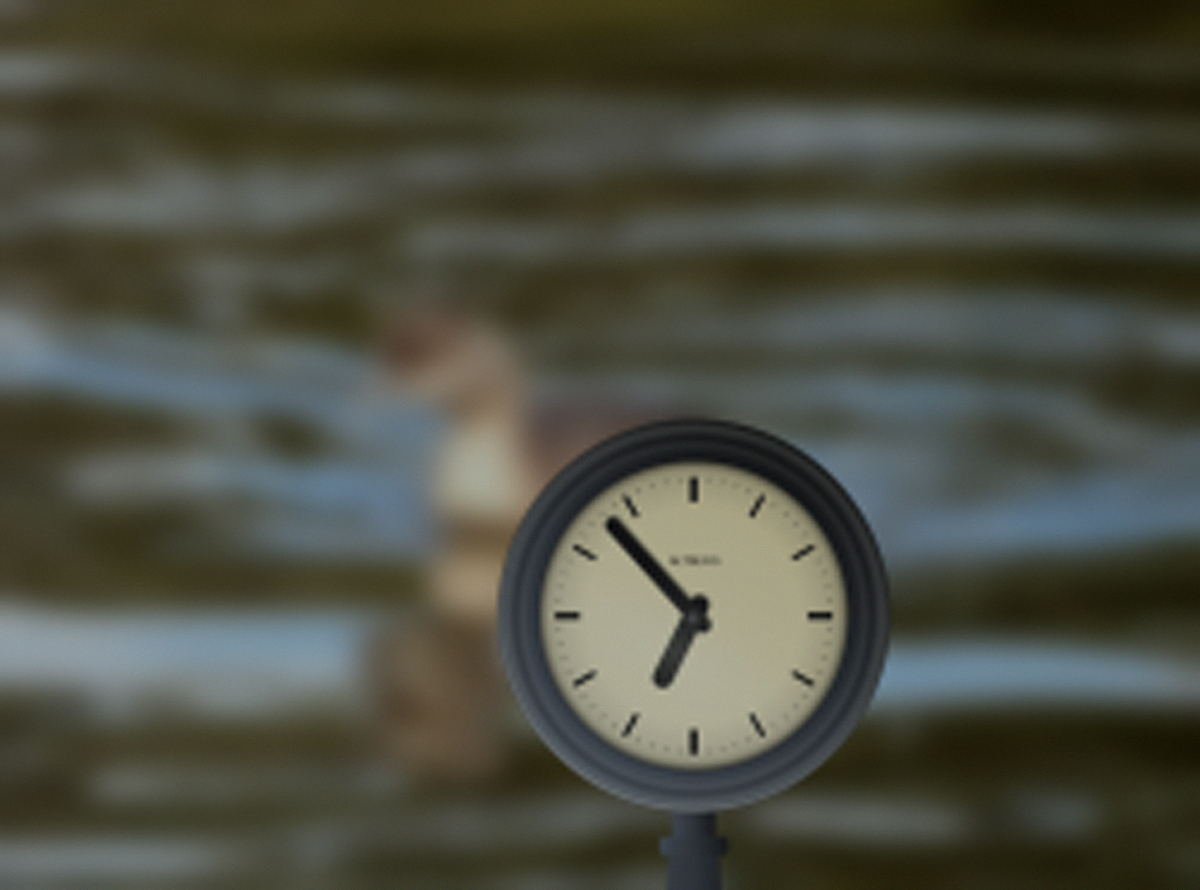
6:53
